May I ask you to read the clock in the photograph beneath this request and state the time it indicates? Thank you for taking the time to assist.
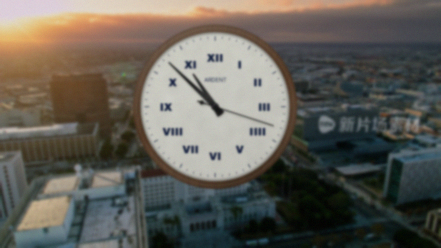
10:52:18
